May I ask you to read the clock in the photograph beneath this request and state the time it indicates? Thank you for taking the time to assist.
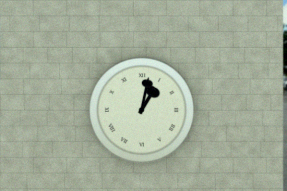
1:02
